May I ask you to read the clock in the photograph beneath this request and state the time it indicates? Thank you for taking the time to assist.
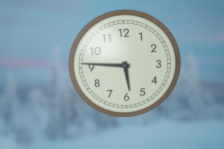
5:46
